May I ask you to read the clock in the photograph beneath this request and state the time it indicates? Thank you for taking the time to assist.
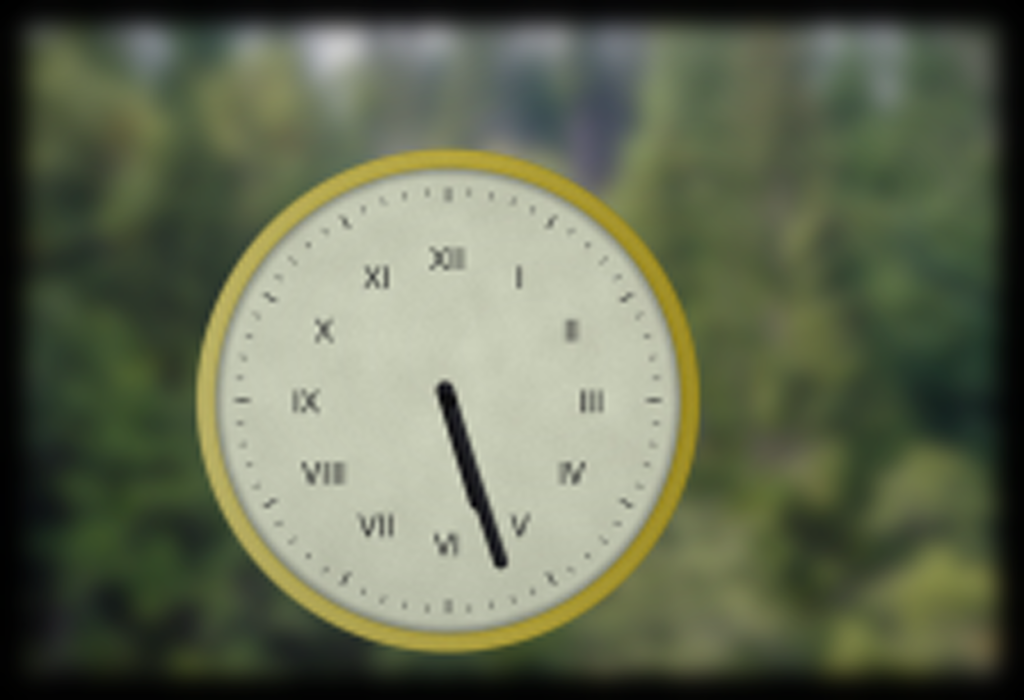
5:27
